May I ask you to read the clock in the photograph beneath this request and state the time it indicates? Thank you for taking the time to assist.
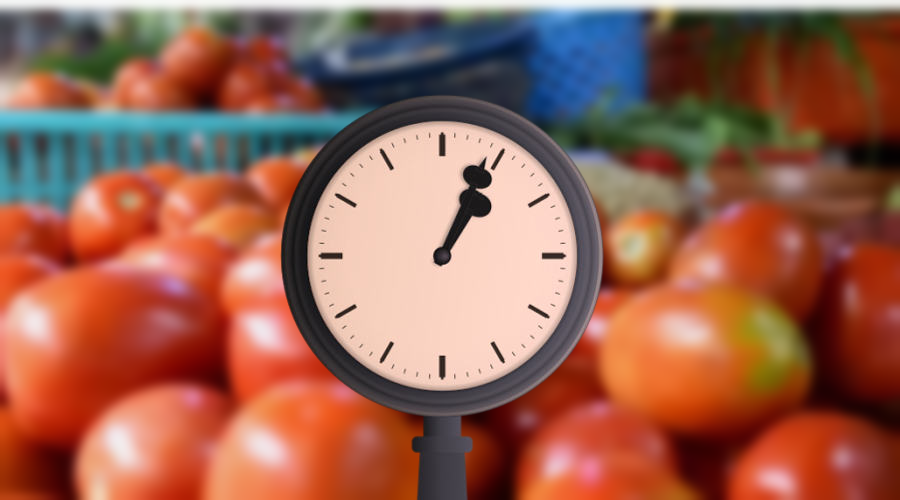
1:04
